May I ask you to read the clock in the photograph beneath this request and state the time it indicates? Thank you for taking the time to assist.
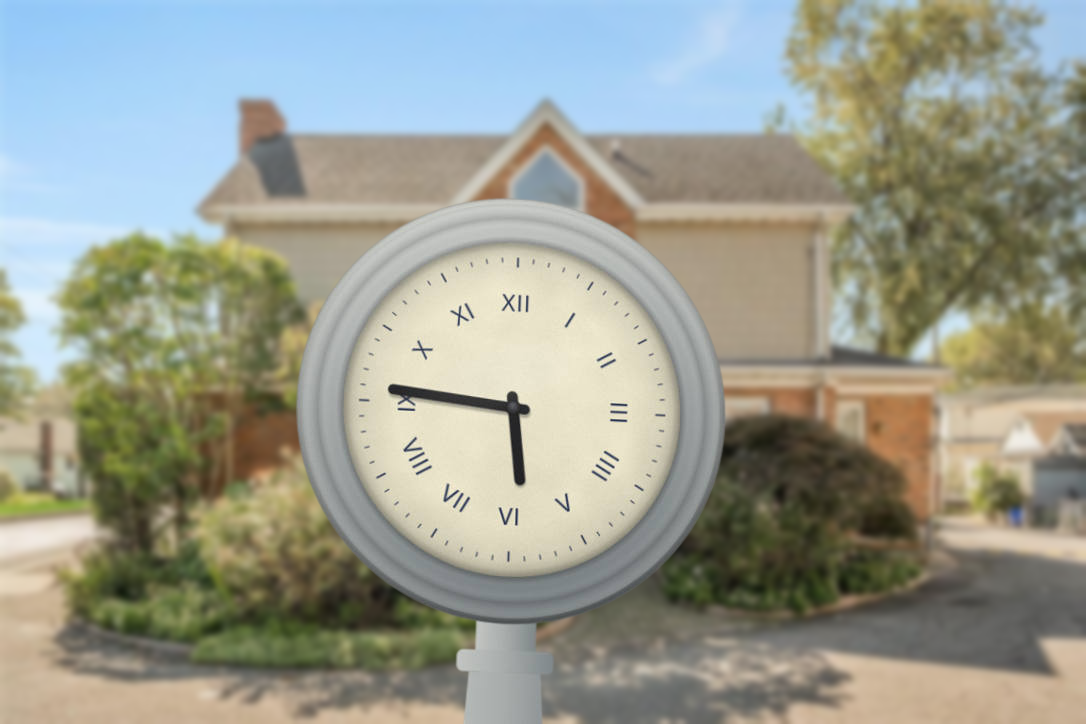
5:46
